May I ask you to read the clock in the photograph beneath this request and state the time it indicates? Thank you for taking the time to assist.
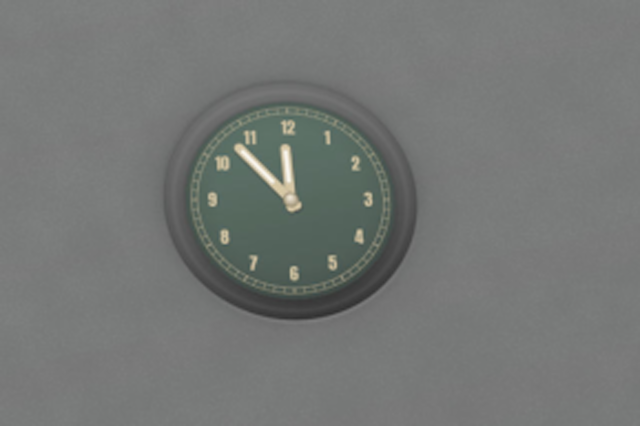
11:53
